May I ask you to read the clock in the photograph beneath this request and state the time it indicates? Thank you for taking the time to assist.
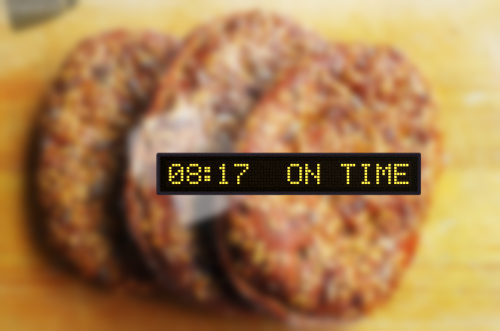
8:17
